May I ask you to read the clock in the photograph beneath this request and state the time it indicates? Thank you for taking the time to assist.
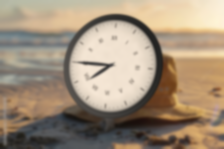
7:45
